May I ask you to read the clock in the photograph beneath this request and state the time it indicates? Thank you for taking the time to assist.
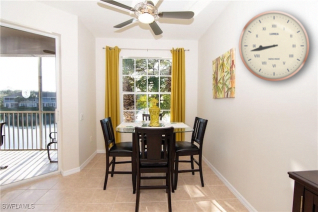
8:43
